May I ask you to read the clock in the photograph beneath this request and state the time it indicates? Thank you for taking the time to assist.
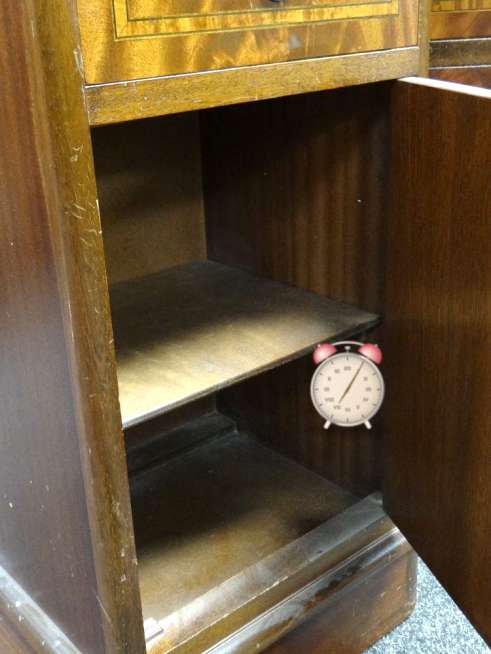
7:05
